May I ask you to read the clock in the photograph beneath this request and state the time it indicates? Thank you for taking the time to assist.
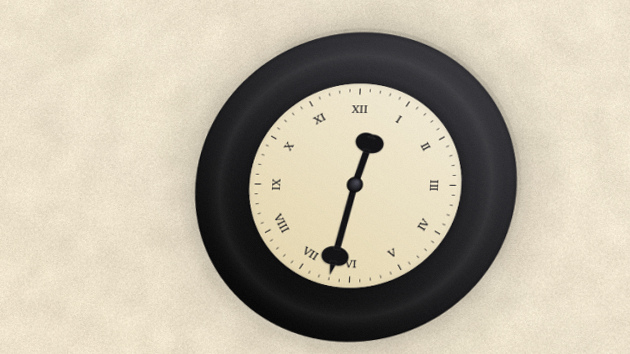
12:32
